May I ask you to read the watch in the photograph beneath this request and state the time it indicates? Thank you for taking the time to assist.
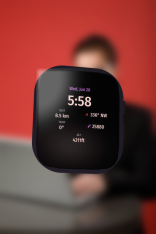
5:58
